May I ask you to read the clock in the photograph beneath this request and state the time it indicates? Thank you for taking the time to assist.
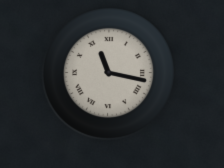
11:17
